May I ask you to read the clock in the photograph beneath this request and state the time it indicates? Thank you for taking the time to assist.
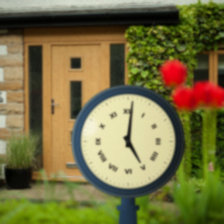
5:01
